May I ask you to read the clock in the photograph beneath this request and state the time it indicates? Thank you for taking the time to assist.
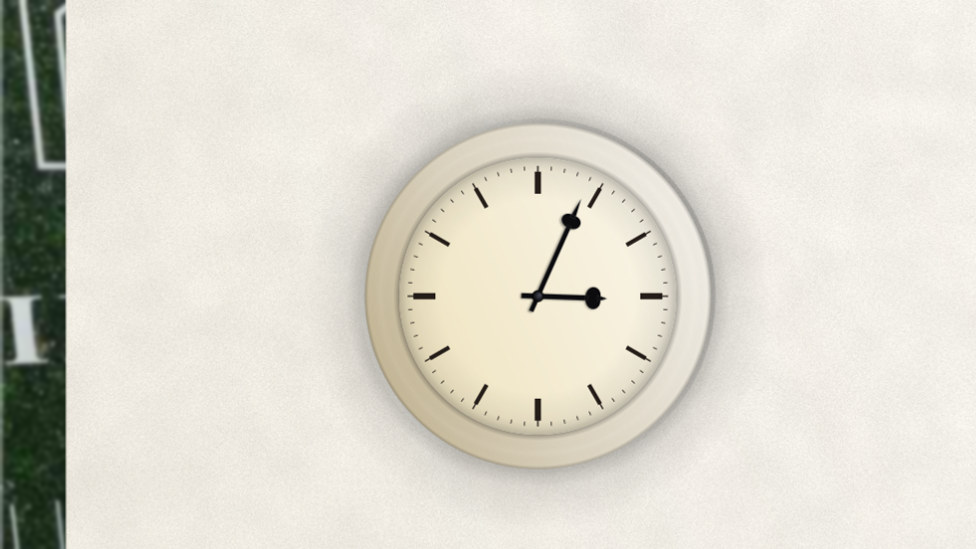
3:04
